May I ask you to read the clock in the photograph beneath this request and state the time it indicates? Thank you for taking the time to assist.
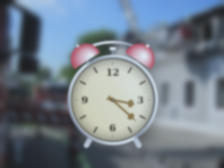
3:22
